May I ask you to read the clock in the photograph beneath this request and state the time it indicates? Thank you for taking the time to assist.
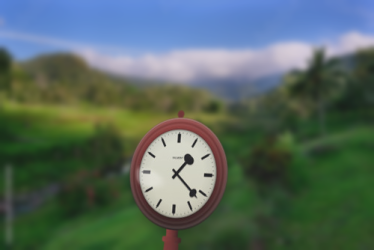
1:22
